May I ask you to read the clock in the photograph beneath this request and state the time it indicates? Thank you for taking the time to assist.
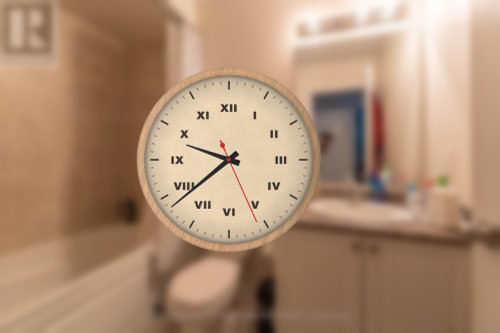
9:38:26
